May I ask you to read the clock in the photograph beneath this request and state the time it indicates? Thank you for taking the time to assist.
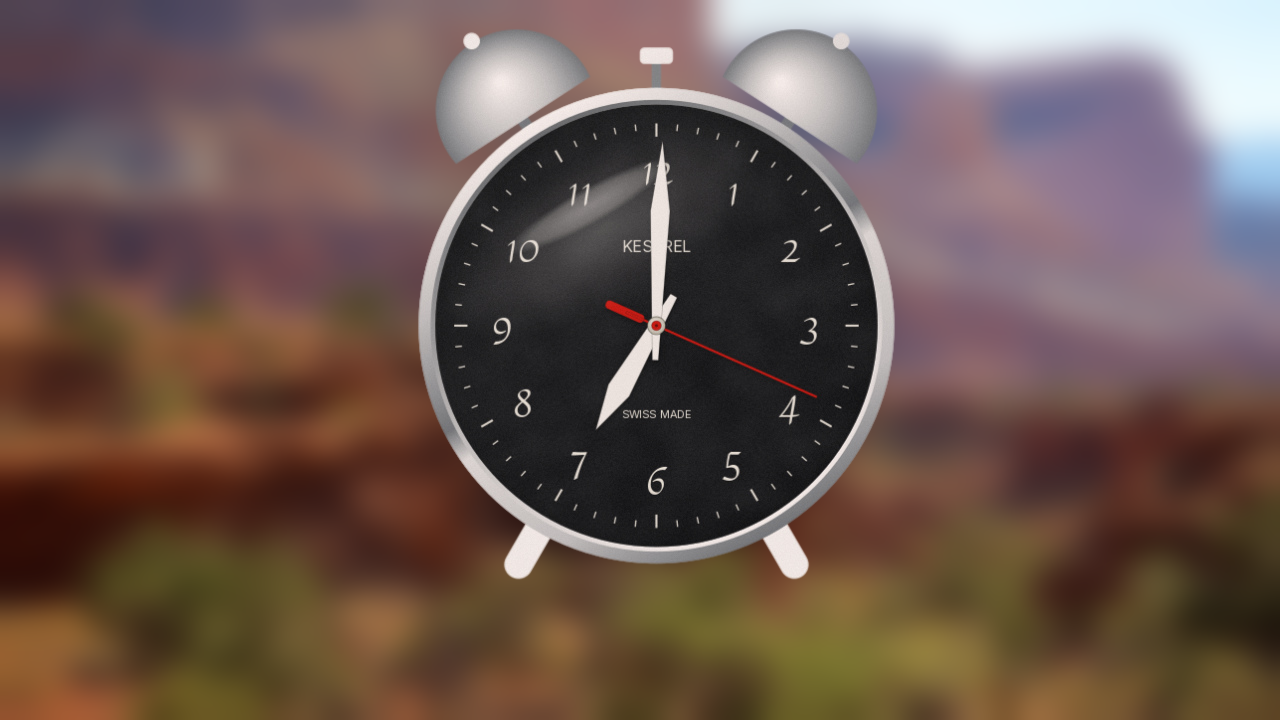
7:00:19
